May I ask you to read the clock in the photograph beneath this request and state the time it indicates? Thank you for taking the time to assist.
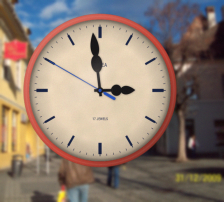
2:58:50
